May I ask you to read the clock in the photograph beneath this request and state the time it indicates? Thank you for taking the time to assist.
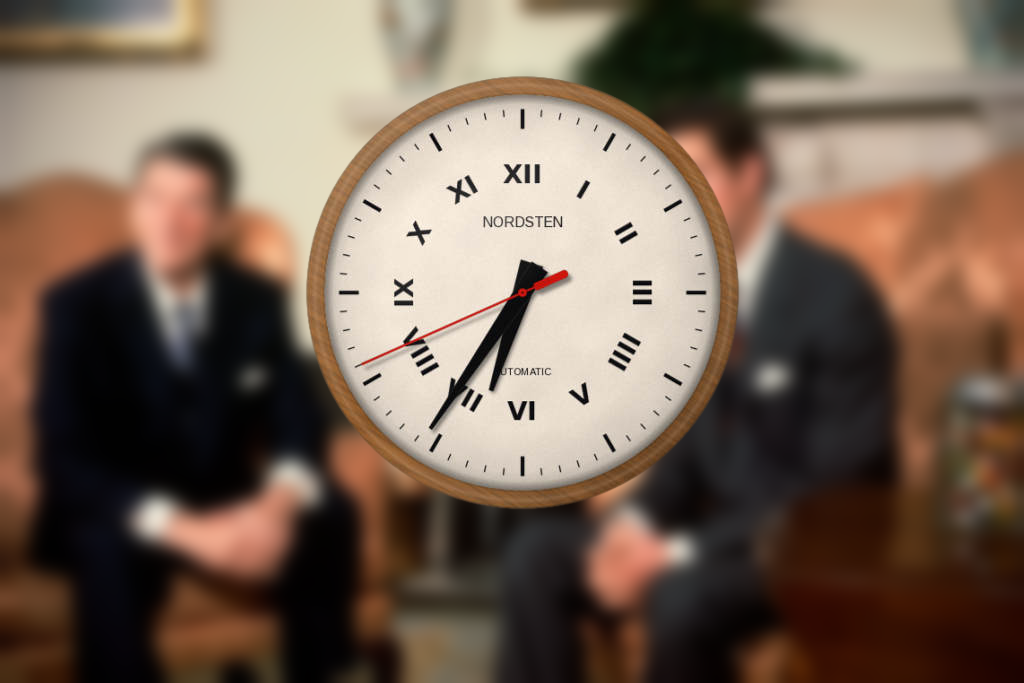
6:35:41
